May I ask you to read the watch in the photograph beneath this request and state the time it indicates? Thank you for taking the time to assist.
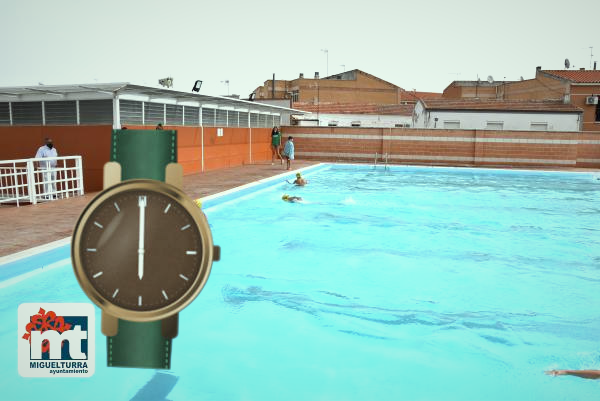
6:00
